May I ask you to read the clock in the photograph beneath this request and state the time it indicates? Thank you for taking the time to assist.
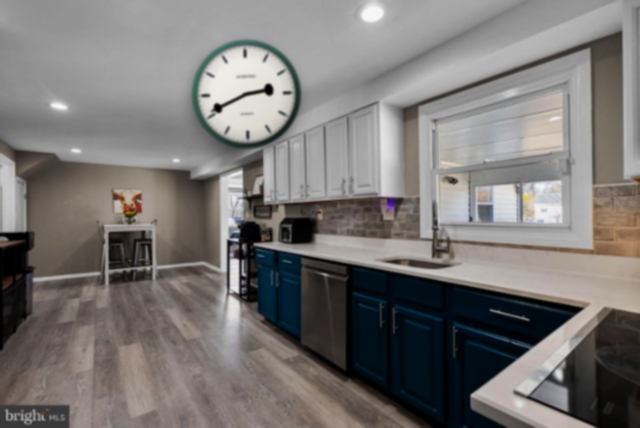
2:41
